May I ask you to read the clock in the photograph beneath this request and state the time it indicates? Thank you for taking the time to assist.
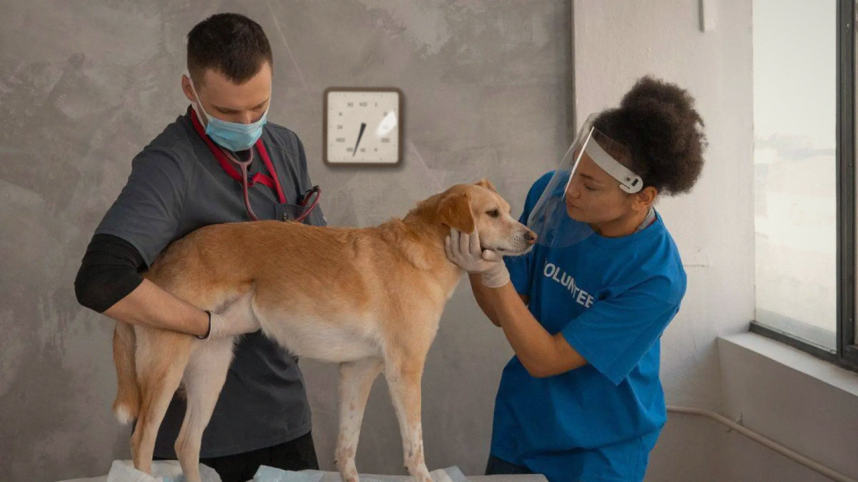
6:33
